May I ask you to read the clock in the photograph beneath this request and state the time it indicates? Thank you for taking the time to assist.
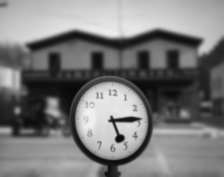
5:14
